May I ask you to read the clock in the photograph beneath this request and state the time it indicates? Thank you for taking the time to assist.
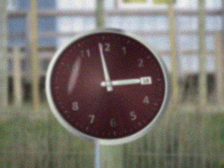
2:59
